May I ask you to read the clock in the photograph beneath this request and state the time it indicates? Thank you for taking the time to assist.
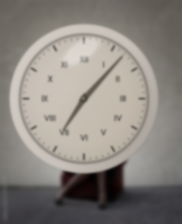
7:07
